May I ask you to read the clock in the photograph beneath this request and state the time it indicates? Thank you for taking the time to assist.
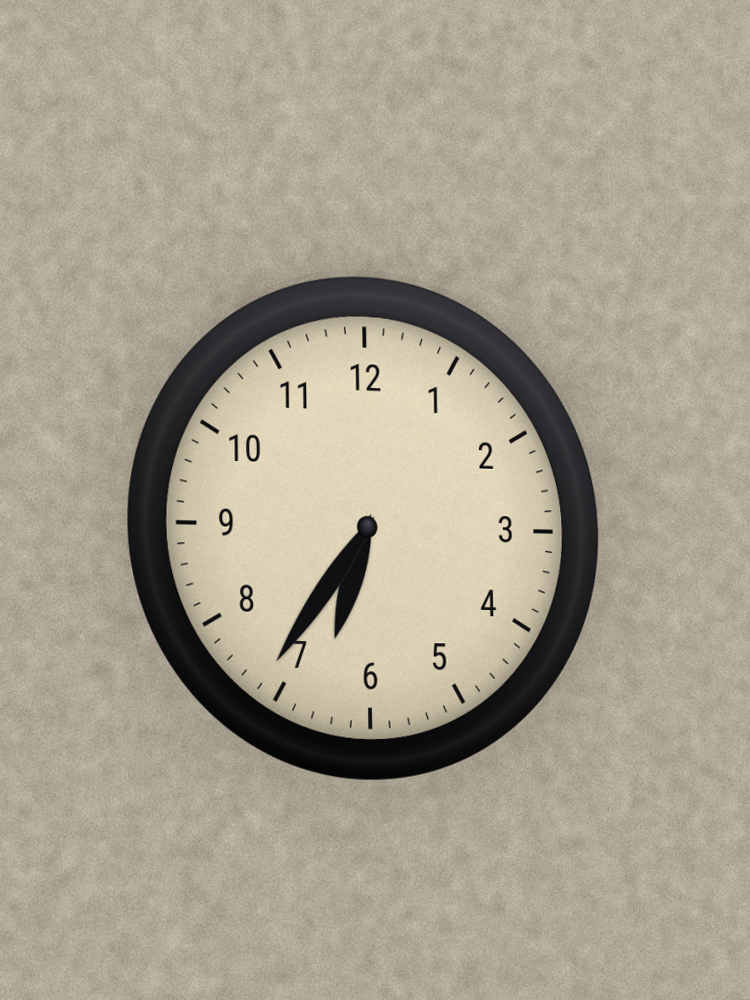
6:36
